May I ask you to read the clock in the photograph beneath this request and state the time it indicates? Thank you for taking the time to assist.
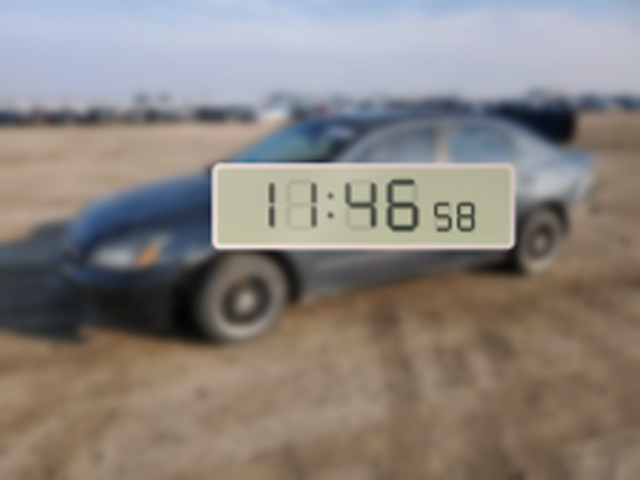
11:46:58
